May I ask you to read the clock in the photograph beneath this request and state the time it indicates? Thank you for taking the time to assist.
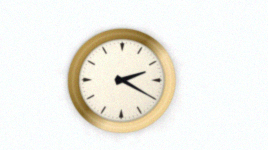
2:20
